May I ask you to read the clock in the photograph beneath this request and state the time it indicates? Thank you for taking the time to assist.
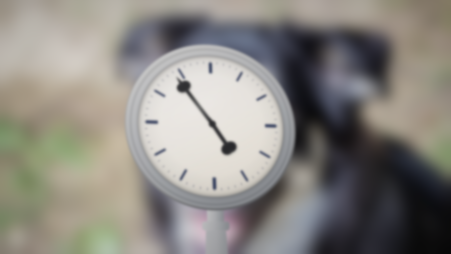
4:54
